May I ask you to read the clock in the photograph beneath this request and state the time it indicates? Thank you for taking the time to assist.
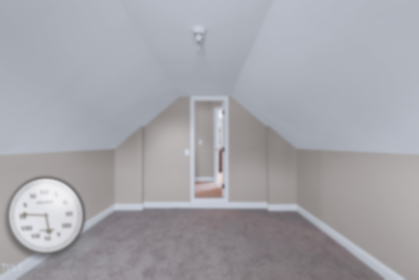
5:46
